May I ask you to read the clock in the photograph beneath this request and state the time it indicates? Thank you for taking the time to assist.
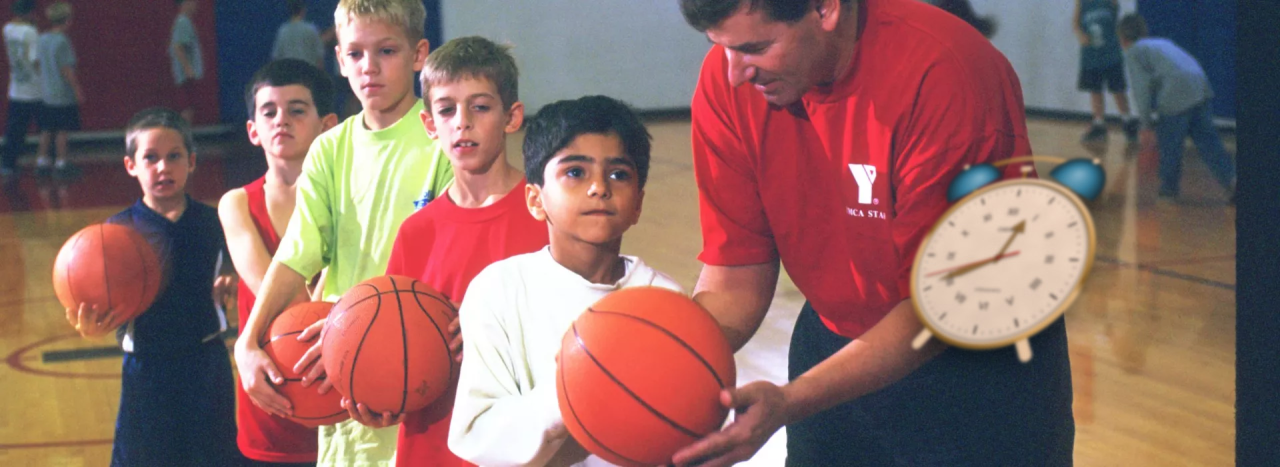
12:40:42
